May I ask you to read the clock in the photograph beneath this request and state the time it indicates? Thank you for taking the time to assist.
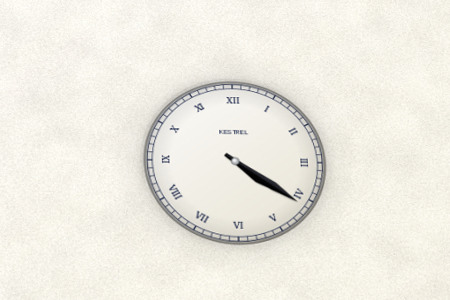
4:21
